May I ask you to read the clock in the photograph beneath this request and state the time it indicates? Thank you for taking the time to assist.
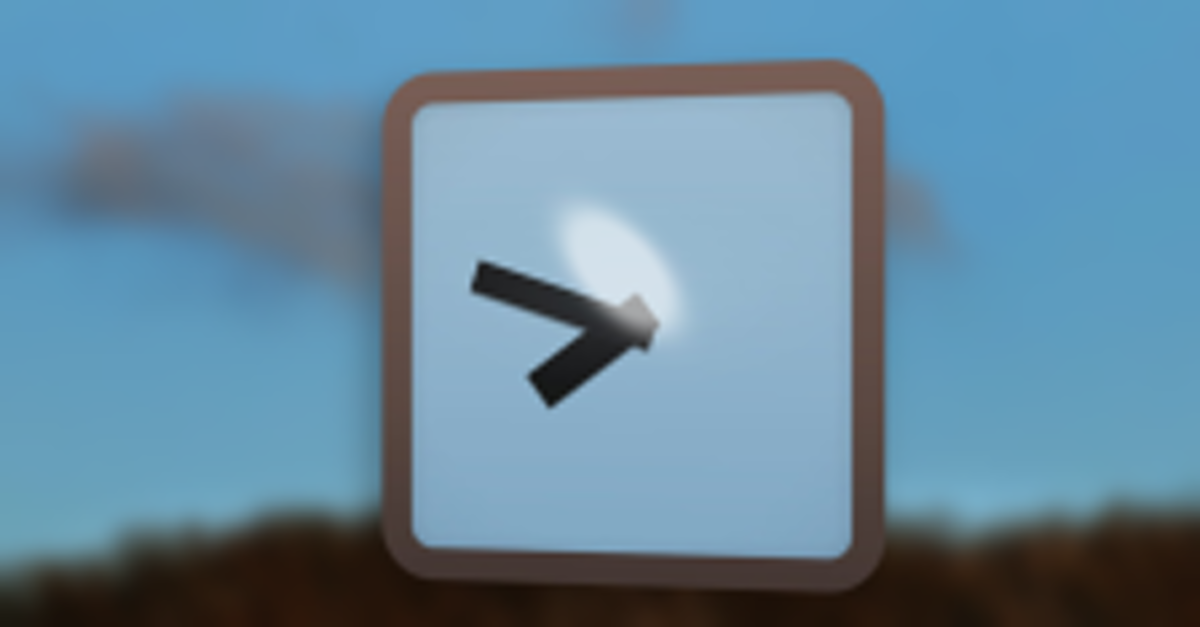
7:48
